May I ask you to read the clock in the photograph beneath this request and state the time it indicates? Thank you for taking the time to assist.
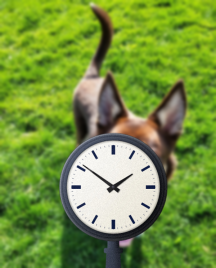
1:51
